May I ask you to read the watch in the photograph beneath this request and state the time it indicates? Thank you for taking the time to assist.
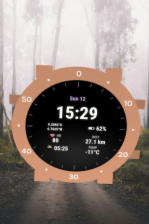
15:29
